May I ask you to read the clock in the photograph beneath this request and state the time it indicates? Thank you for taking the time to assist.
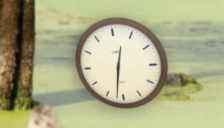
12:32
